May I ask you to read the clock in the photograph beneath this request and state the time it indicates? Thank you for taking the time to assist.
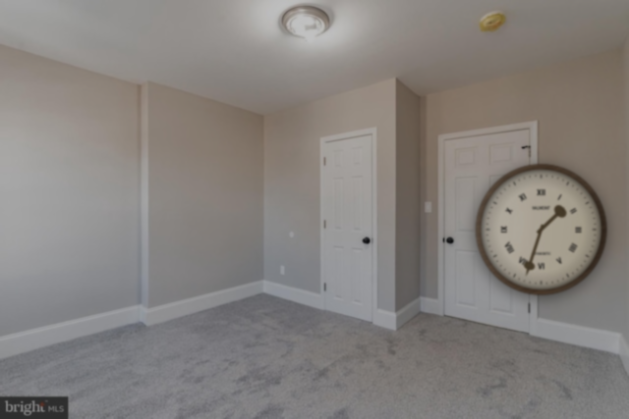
1:33
